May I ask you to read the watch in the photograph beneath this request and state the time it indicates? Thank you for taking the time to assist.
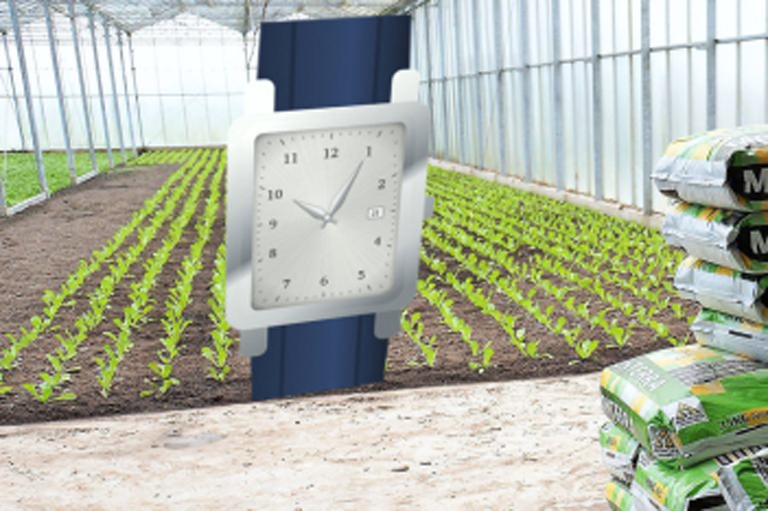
10:05
